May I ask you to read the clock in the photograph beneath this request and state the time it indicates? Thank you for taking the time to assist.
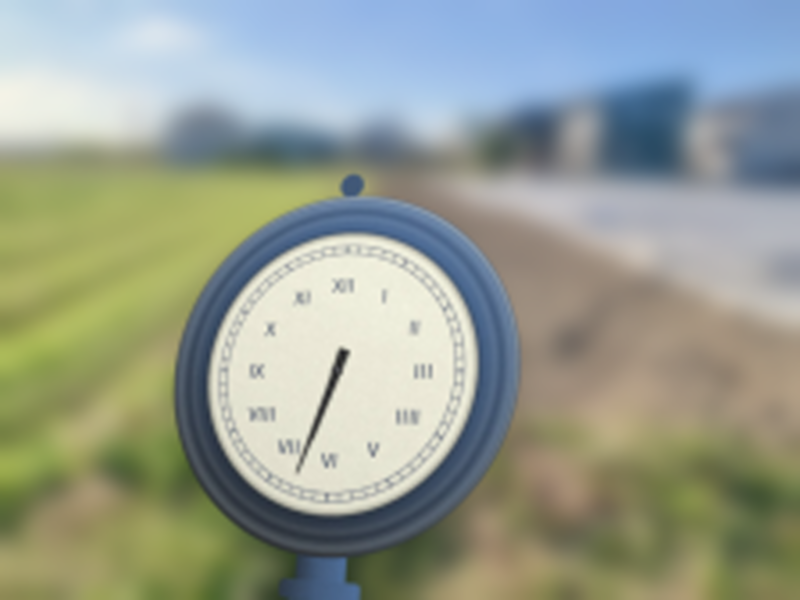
6:33
